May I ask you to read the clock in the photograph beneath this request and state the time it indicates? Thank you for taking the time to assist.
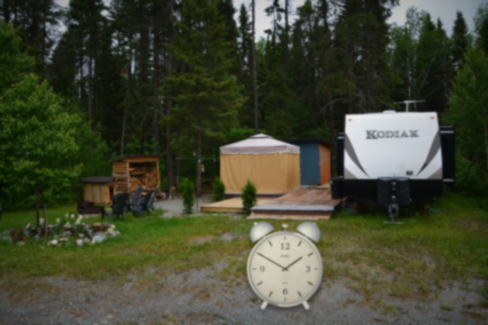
1:50
